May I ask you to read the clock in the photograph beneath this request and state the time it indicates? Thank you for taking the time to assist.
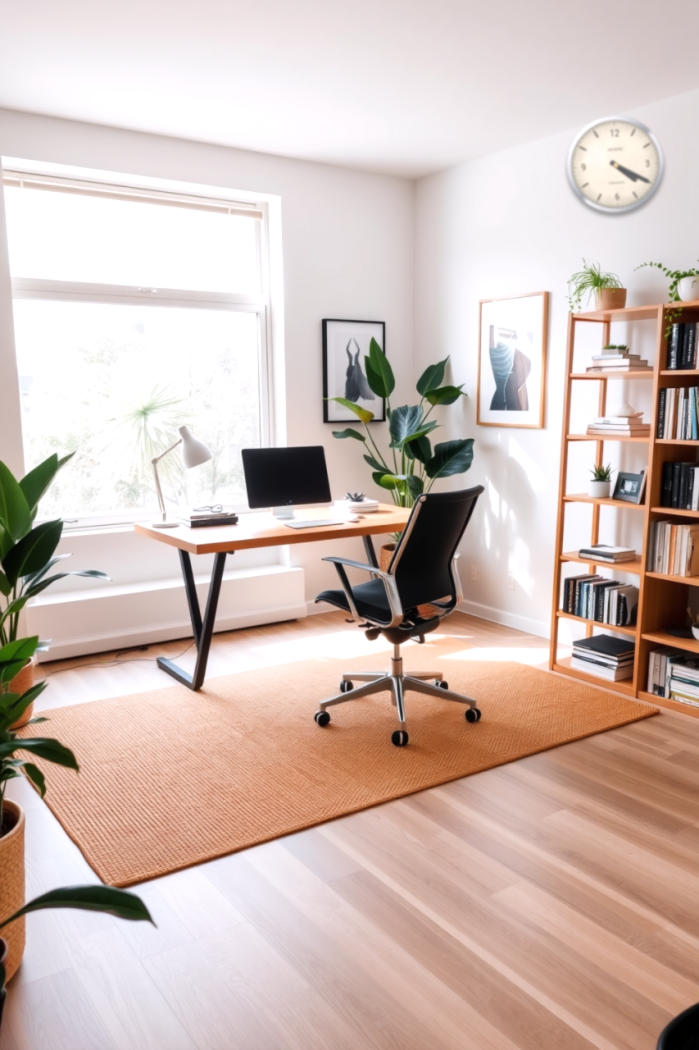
4:20
